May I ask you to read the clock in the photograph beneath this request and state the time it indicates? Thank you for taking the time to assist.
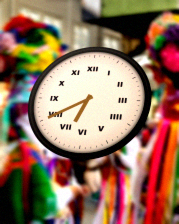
6:40
